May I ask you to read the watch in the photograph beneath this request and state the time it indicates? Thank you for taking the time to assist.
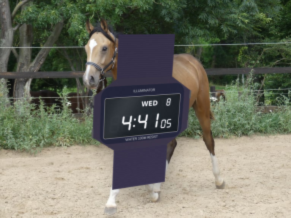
4:41
